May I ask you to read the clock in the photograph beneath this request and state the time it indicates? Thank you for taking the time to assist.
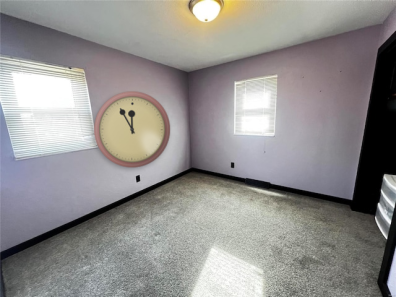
11:55
